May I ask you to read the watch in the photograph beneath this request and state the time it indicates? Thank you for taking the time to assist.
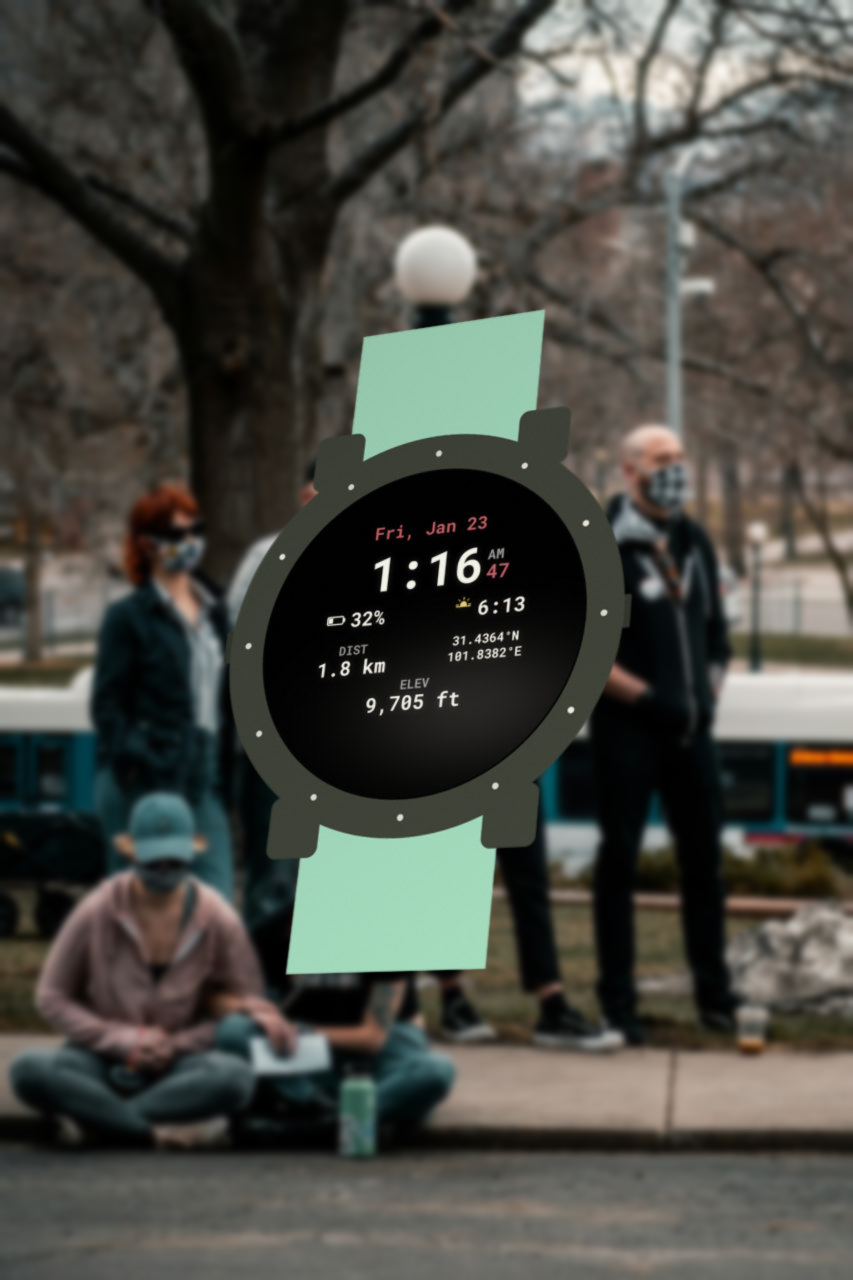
1:16:47
